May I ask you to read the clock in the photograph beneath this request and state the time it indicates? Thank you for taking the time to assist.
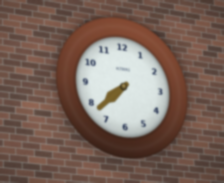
7:38
